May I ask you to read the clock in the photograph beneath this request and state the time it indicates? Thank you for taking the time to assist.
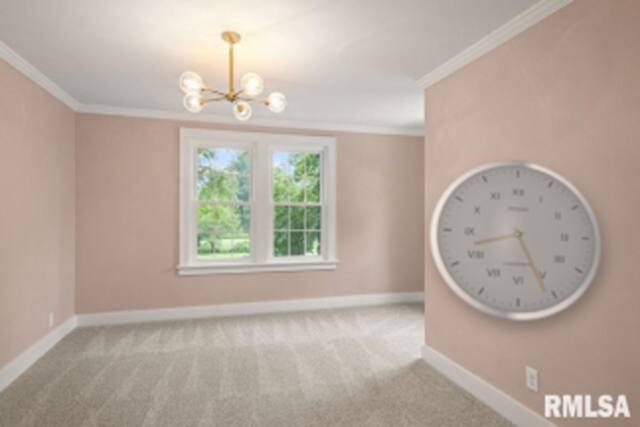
8:26
